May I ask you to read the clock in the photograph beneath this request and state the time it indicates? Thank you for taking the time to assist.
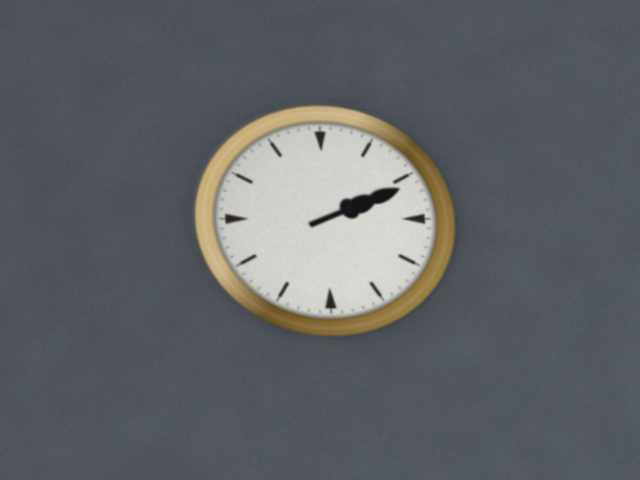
2:11
